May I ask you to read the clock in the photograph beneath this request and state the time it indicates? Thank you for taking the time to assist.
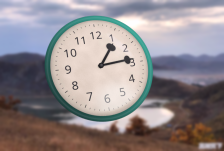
1:14
